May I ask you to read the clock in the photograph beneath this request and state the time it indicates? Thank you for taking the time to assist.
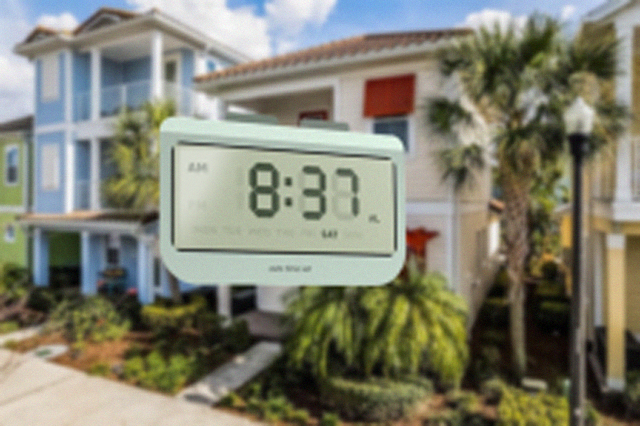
8:37
